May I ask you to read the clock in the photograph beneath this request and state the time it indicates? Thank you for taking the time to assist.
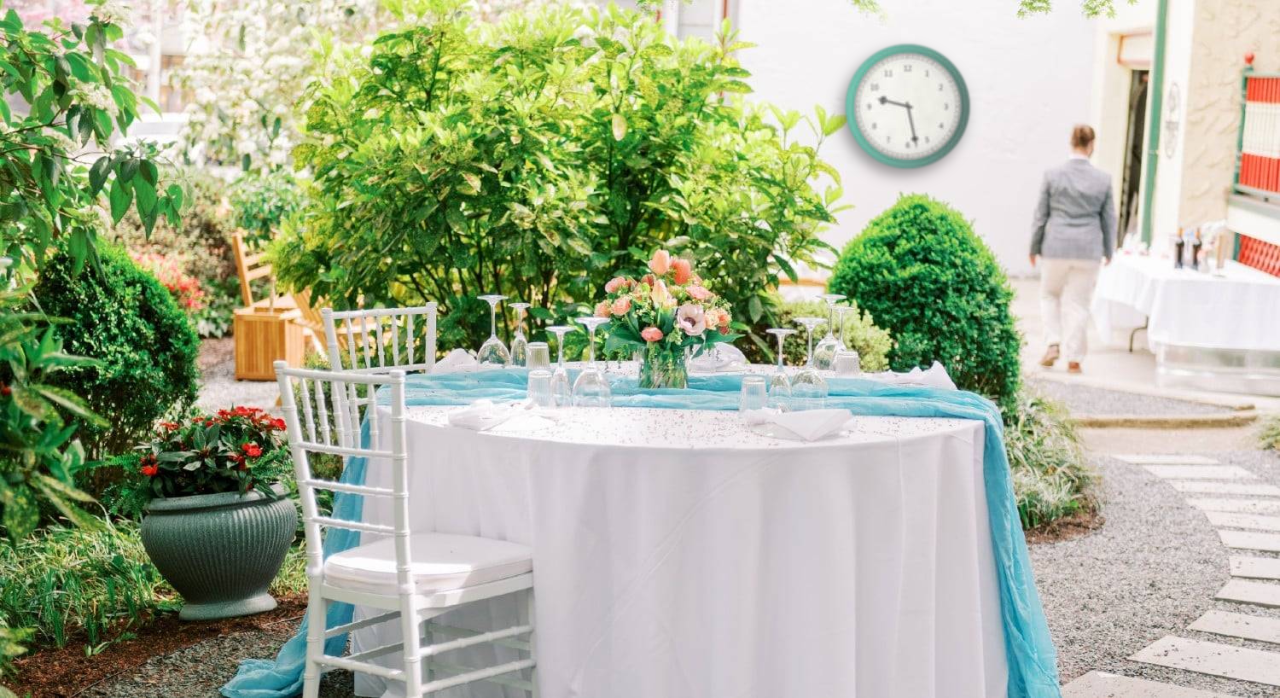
9:28
